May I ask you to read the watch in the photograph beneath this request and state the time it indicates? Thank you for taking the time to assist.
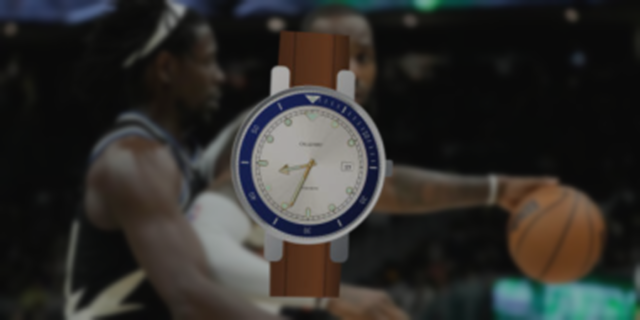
8:34
